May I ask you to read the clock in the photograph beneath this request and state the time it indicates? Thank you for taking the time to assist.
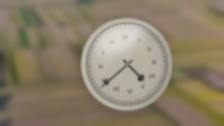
4:39
